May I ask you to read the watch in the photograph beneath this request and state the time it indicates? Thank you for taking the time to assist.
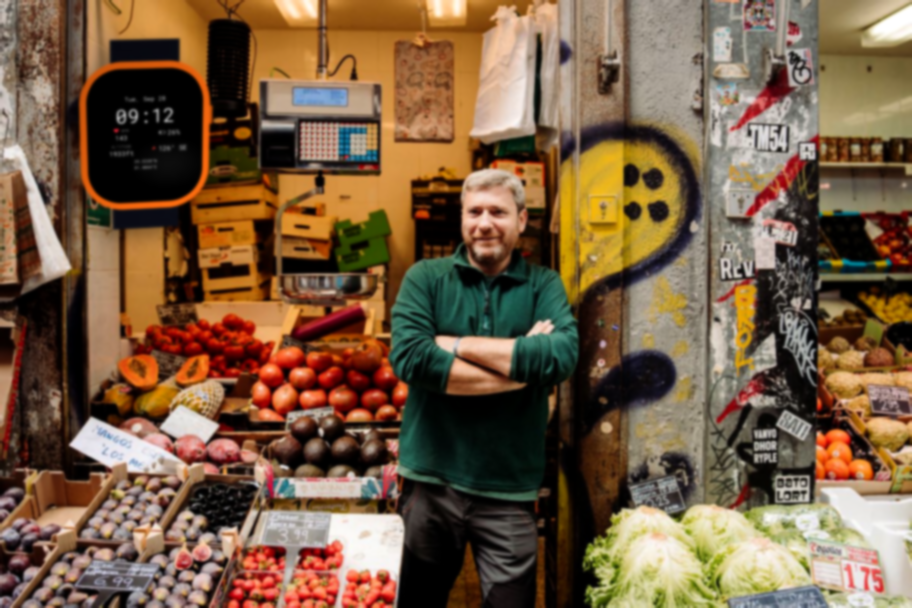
9:12
